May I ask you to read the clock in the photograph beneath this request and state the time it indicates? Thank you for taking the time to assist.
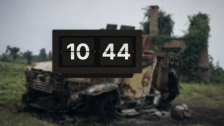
10:44
